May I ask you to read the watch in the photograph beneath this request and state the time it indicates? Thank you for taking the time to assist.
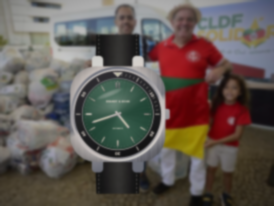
4:42
